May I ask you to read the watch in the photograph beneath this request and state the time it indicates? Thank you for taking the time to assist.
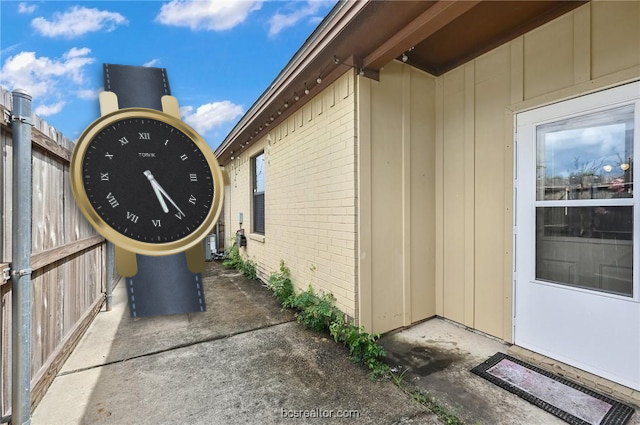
5:24
